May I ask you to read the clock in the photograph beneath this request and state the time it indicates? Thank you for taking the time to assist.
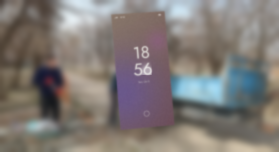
18:56
